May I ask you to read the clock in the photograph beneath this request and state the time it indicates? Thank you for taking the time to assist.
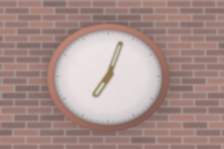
7:03
